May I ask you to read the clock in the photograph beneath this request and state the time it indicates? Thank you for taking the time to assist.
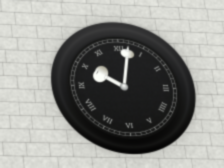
10:02
